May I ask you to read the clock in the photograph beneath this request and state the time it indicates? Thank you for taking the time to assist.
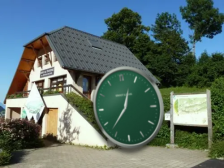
12:37
